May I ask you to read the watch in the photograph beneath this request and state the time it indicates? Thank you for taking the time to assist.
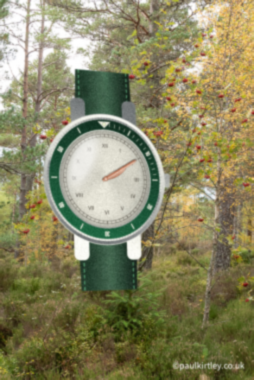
2:10
